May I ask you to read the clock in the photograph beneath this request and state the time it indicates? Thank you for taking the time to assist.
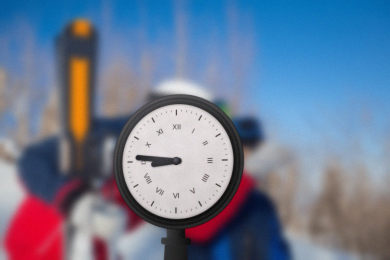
8:46
